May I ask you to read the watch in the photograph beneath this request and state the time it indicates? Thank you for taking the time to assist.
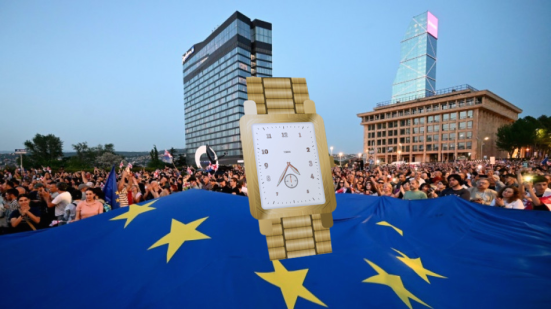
4:36
